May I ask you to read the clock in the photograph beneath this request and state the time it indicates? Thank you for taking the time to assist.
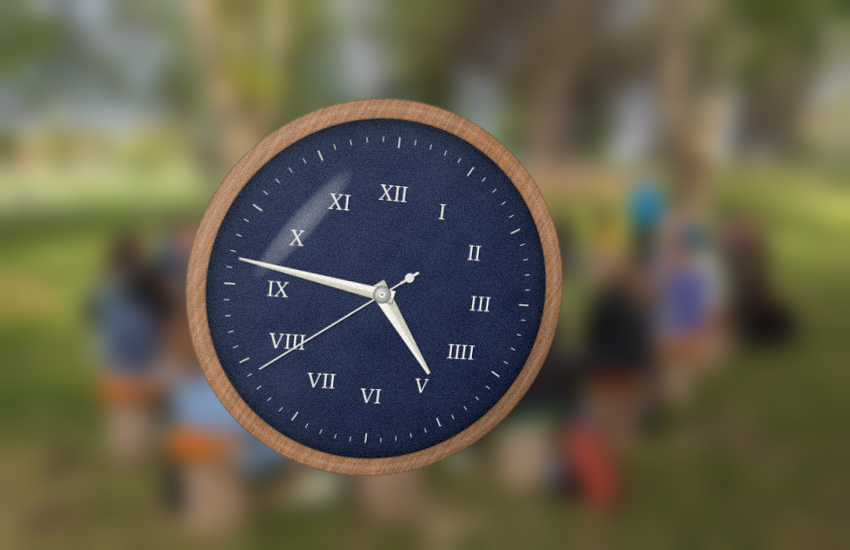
4:46:39
